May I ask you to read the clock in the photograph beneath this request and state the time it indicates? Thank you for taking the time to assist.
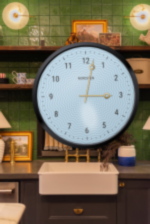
3:02
